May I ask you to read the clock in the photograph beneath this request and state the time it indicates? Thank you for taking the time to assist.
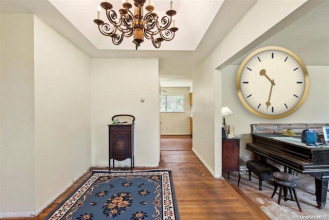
10:32
